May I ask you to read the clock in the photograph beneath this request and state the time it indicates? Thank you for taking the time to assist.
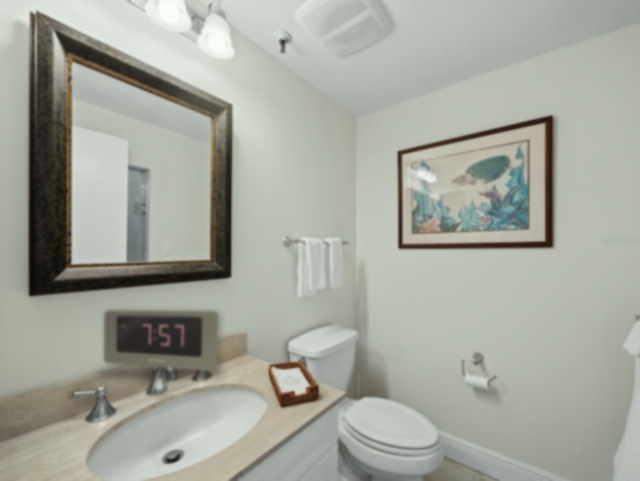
7:57
